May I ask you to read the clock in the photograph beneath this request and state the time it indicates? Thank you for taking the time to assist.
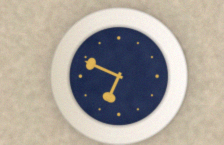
6:49
